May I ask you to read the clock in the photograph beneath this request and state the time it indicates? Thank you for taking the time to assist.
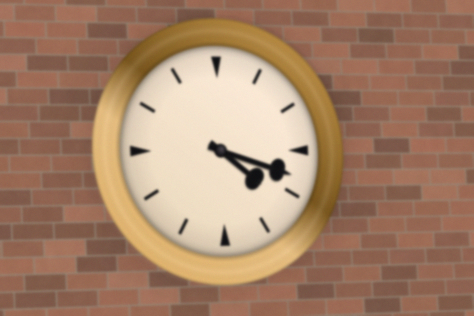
4:18
